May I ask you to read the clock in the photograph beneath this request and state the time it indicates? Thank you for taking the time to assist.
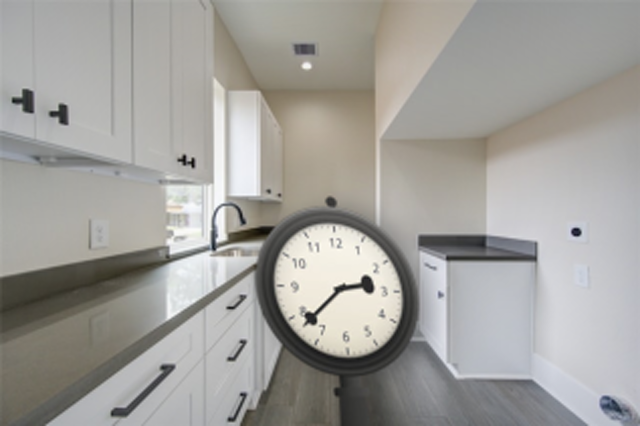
2:38
